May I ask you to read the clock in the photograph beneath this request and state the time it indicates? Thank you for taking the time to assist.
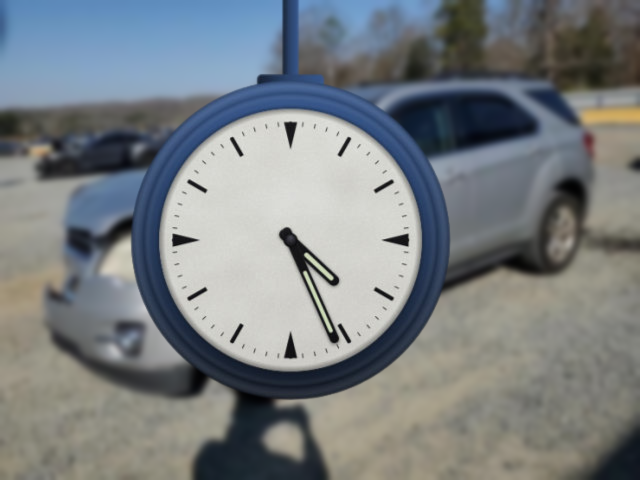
4:26
